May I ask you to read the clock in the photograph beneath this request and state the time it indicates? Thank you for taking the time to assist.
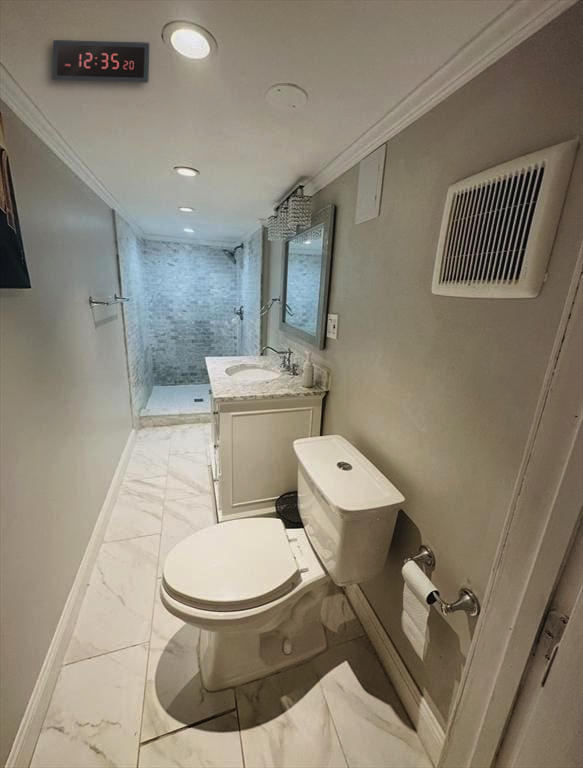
12:35:20
